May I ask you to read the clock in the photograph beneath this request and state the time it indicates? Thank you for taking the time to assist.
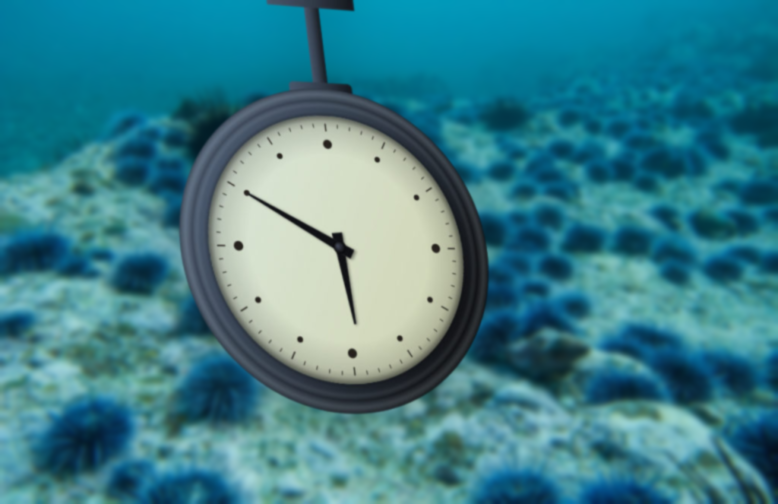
5:50
